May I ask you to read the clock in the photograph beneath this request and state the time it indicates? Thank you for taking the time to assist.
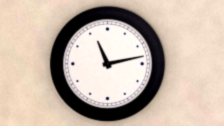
11:13
